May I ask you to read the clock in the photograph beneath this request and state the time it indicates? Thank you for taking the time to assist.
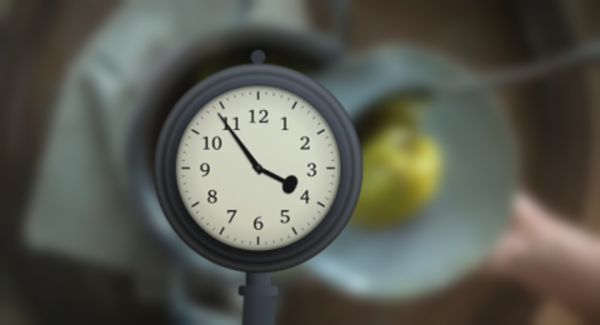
3:54
